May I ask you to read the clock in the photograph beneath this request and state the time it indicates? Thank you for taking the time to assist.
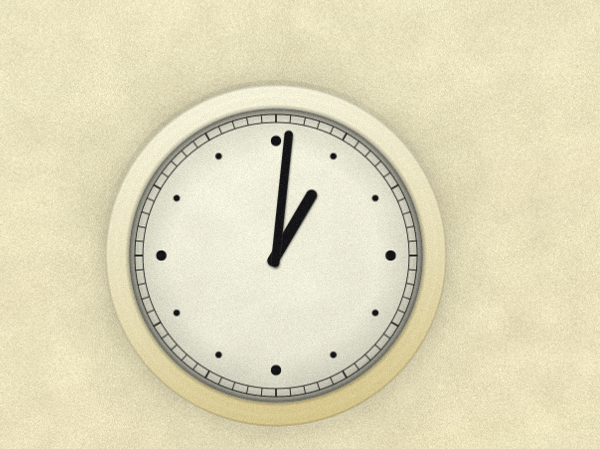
1:01
